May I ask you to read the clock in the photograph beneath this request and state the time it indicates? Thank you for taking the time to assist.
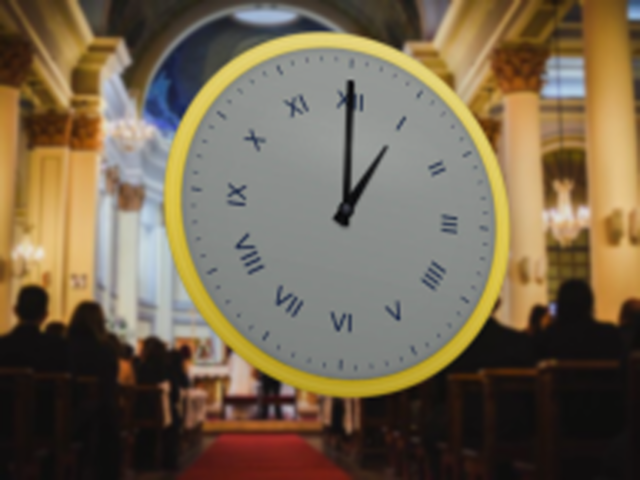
1:00
